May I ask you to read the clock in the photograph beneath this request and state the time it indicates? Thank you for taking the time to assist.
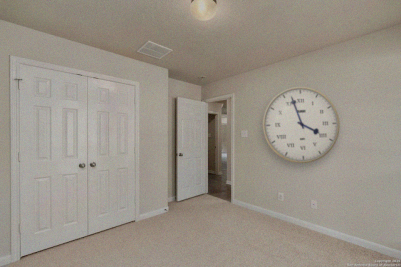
3:57
